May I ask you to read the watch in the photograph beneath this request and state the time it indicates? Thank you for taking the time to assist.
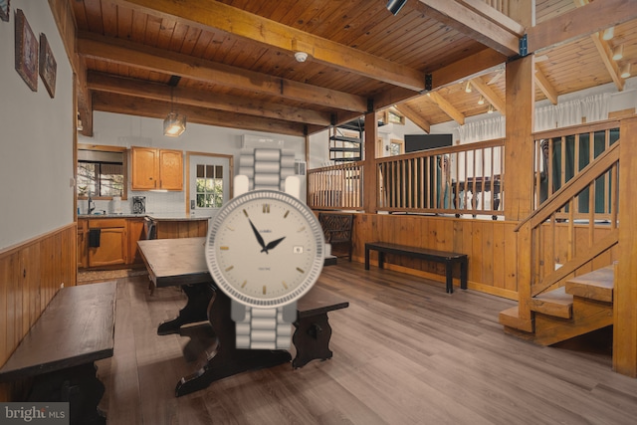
1:55
